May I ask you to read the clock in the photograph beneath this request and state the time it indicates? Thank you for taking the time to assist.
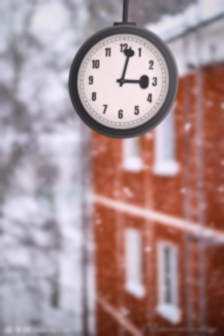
3:02
